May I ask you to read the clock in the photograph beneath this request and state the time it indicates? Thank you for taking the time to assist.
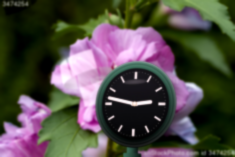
2:47
